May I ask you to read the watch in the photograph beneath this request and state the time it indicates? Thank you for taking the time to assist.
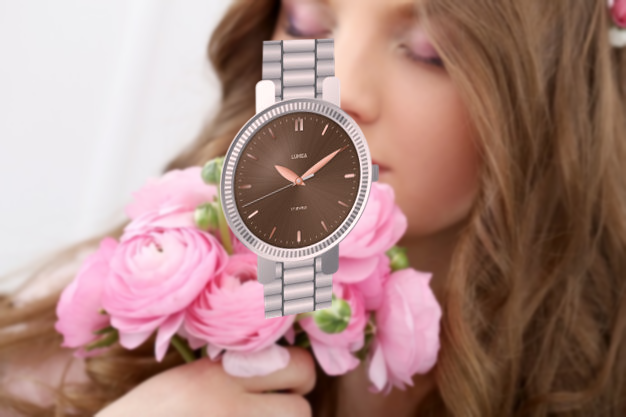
10:09:42
